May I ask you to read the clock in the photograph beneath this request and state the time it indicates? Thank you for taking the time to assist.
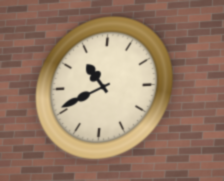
10:41
